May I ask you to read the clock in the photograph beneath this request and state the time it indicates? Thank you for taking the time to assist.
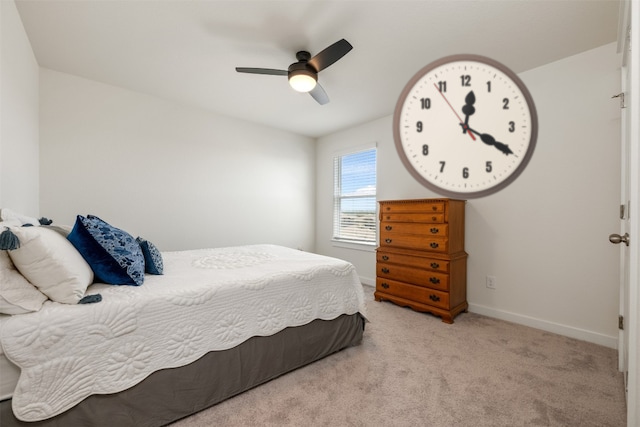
12:19:54
